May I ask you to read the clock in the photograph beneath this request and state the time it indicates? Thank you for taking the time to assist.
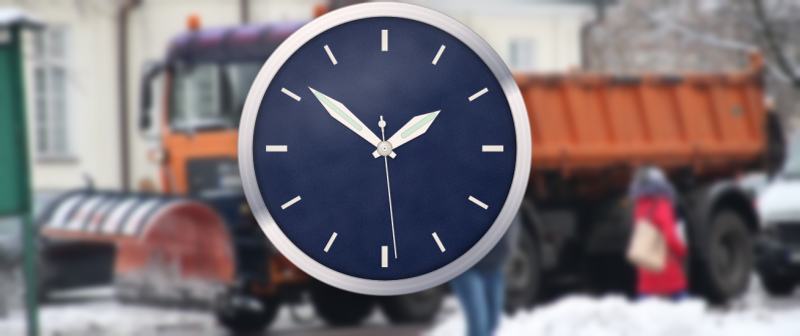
1:51:29
